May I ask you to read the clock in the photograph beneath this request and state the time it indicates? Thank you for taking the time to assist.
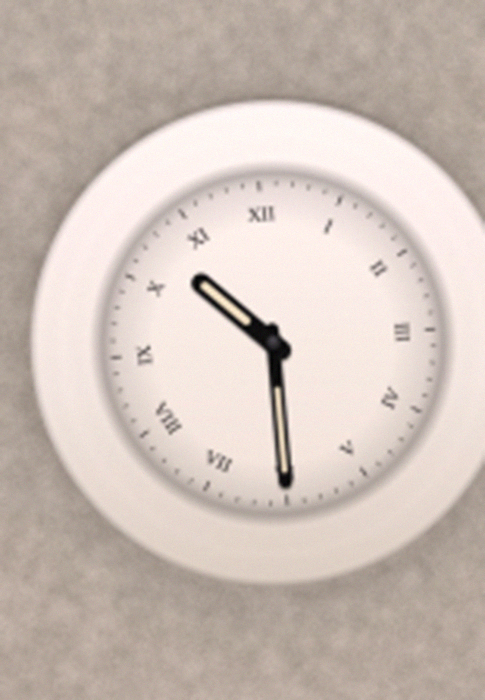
10:30
